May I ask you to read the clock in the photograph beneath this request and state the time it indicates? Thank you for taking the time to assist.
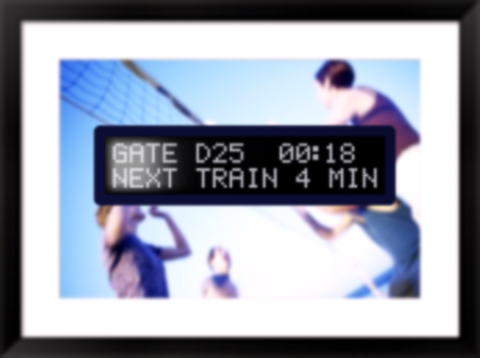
0:18
